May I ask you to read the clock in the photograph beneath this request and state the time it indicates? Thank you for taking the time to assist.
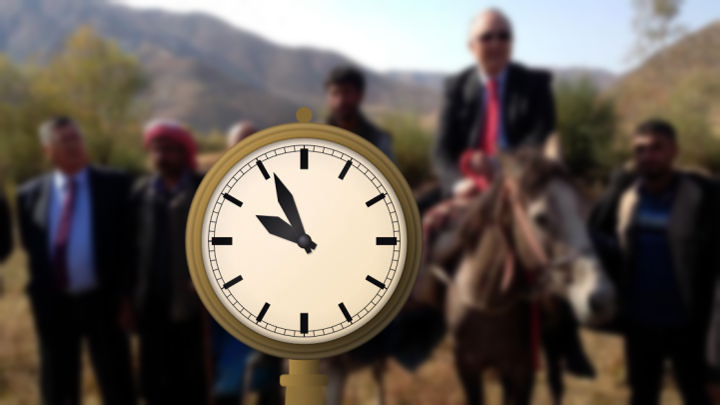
9:56
